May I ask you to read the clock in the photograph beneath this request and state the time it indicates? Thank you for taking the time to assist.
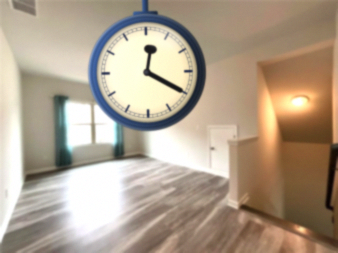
12:20
